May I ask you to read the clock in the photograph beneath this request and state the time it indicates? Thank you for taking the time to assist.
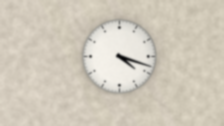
4:18
